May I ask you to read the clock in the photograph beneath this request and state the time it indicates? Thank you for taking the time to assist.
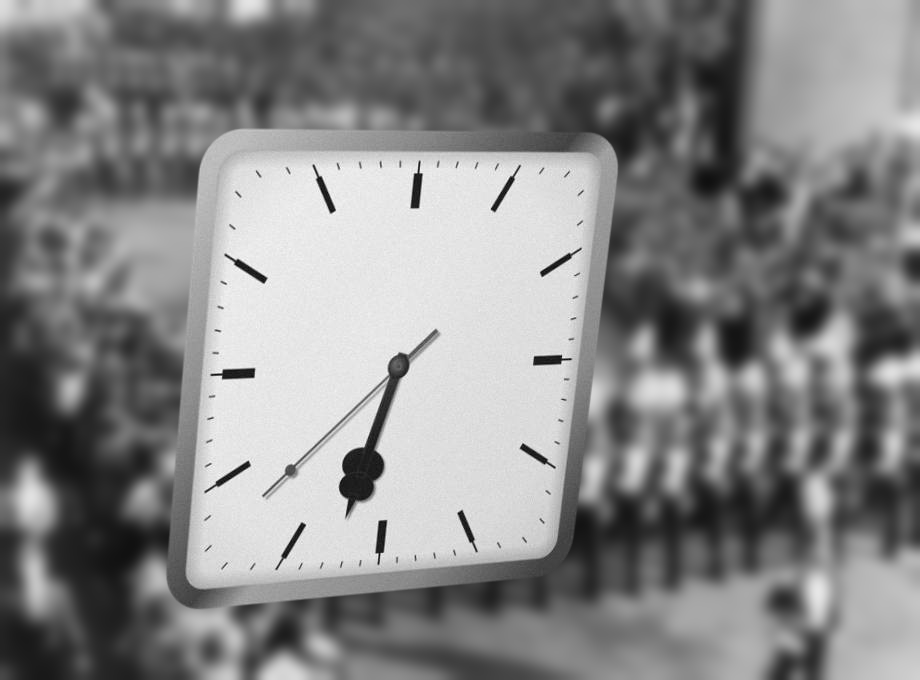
6:32:38
